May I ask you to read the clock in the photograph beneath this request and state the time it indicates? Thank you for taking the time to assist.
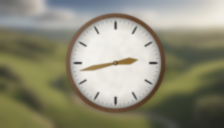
2:43
